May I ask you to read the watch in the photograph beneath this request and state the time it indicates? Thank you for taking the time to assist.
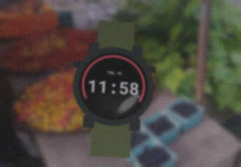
11:58
